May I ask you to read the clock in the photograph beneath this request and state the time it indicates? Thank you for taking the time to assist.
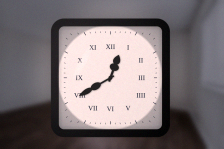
12:40
